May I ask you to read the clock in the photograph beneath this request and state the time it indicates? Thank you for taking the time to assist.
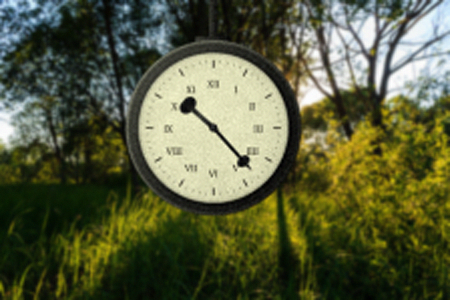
10:23
